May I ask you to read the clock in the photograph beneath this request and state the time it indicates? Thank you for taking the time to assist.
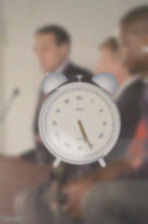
5:26
